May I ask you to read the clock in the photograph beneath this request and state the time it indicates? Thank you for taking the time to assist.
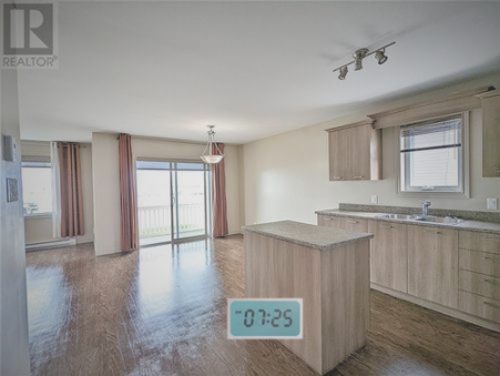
7:25
